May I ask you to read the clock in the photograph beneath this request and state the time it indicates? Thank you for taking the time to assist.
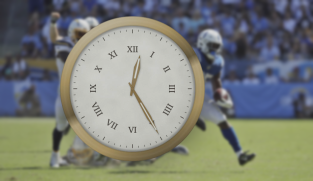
12:25
